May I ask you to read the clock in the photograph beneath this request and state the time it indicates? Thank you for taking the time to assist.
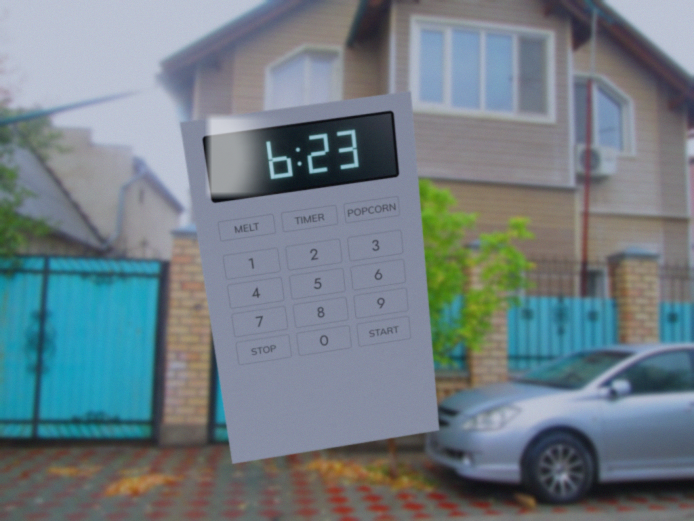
6:23
